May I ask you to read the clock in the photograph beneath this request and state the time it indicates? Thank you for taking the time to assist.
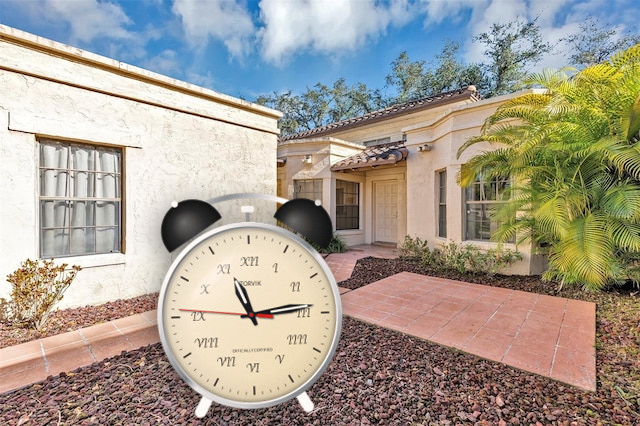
11:13:46
